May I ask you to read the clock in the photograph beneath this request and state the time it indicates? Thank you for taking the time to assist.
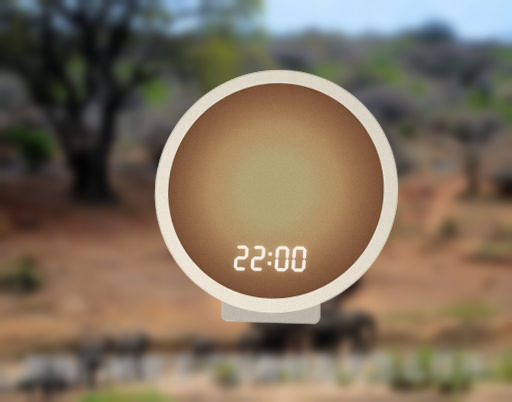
22:00
